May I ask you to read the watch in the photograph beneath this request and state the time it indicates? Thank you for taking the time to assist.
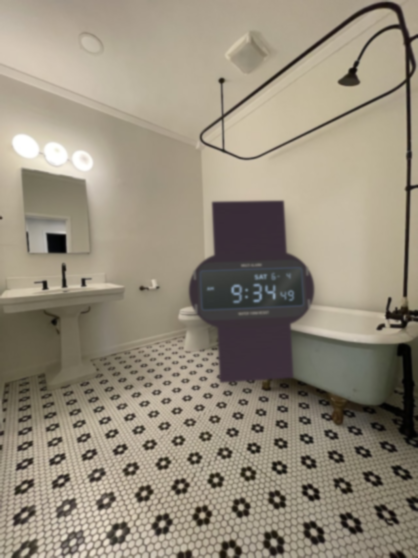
9:34
